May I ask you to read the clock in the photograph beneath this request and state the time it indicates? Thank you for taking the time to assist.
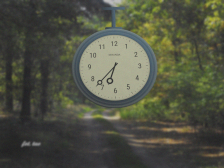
6:37
